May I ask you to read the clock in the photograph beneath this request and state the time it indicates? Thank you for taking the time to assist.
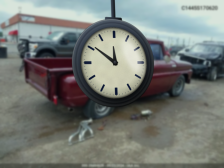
11:51
